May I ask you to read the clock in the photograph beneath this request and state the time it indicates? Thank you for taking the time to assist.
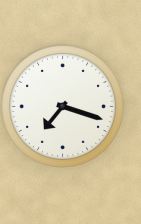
7:18
